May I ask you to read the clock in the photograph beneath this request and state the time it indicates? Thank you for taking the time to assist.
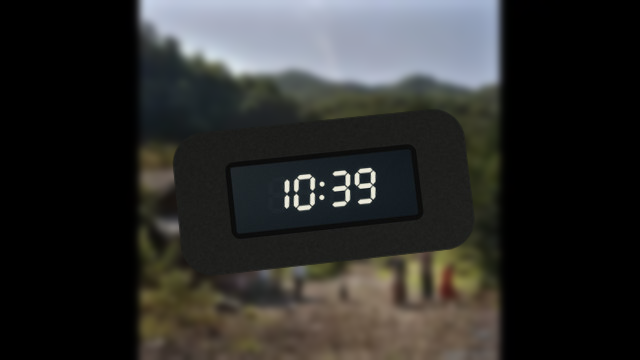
10:39
